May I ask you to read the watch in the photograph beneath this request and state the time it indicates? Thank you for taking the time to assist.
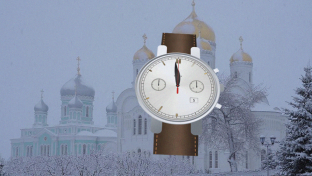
11:59
